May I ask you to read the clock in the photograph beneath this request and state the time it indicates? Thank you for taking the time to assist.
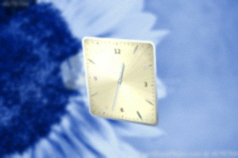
12:33
